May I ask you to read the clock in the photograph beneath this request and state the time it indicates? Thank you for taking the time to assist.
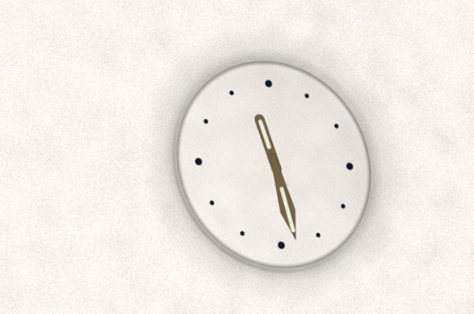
11:28
